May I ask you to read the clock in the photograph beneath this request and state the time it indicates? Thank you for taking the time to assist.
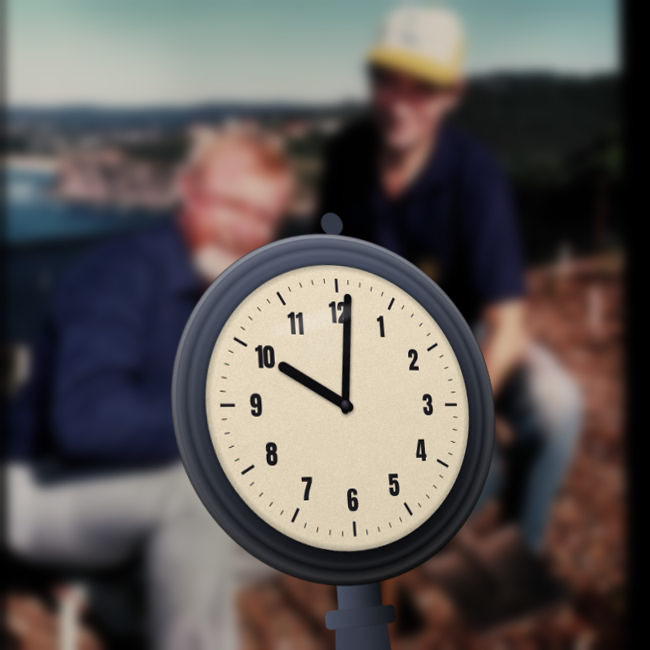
10:01
